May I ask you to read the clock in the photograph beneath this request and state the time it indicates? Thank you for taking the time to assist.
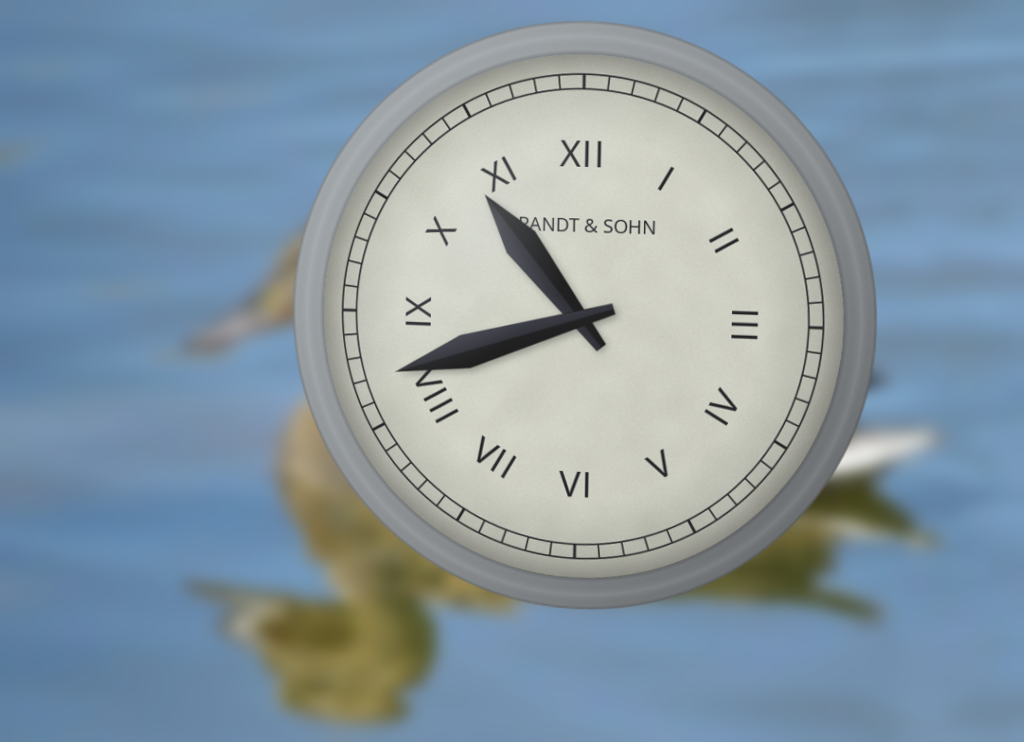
10:42
